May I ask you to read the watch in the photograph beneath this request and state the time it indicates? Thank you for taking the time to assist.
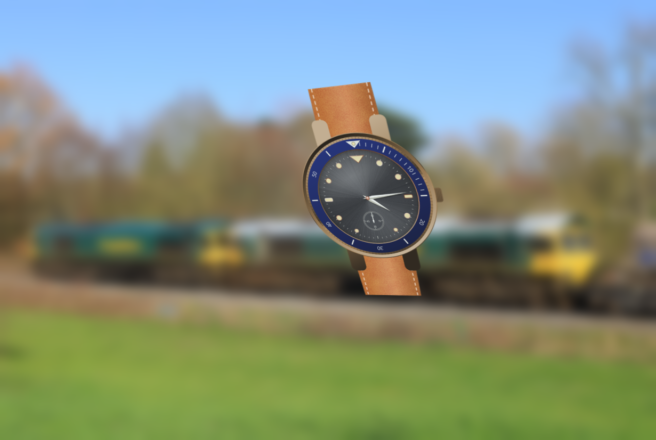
4:14
